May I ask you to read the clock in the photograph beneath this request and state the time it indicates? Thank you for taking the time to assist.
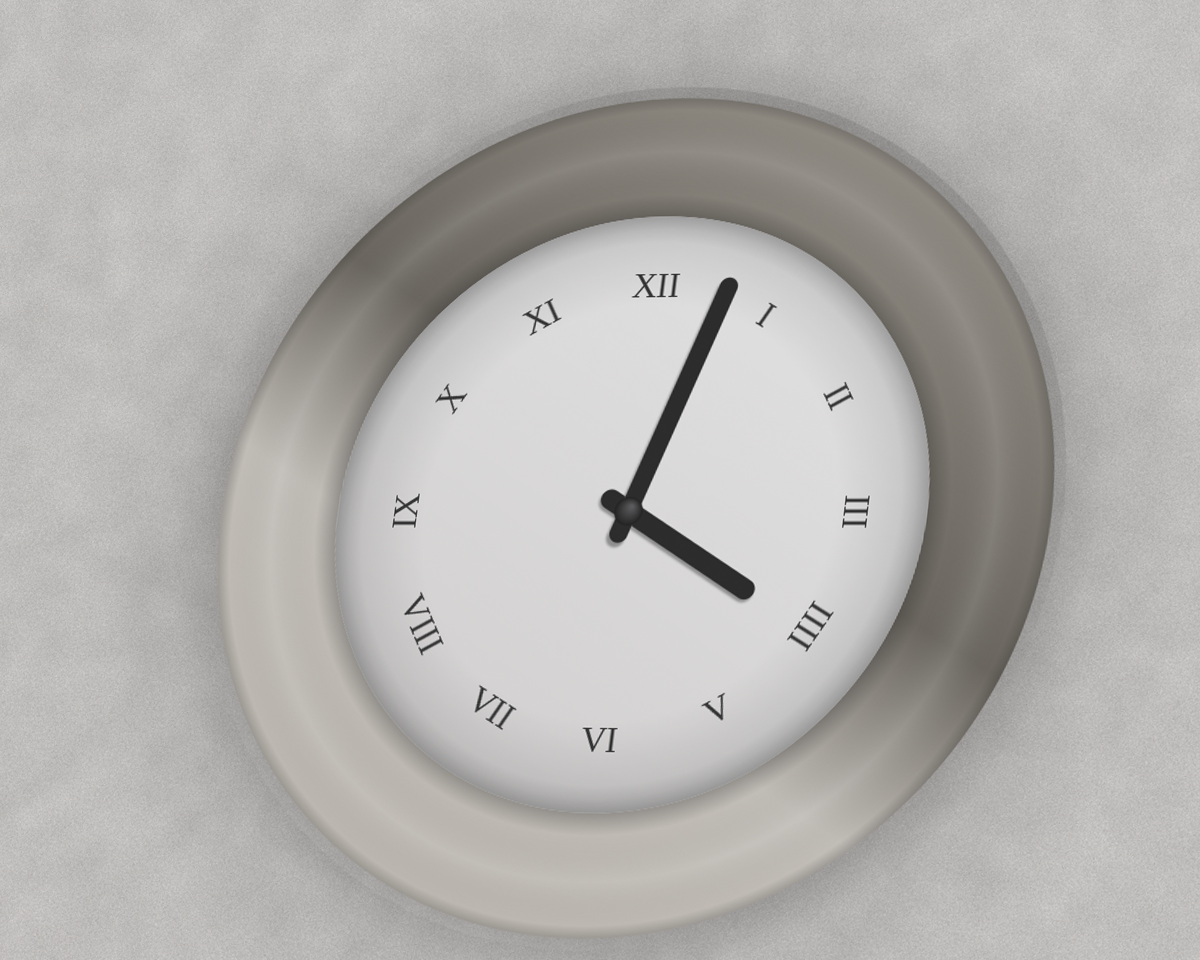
4:03
